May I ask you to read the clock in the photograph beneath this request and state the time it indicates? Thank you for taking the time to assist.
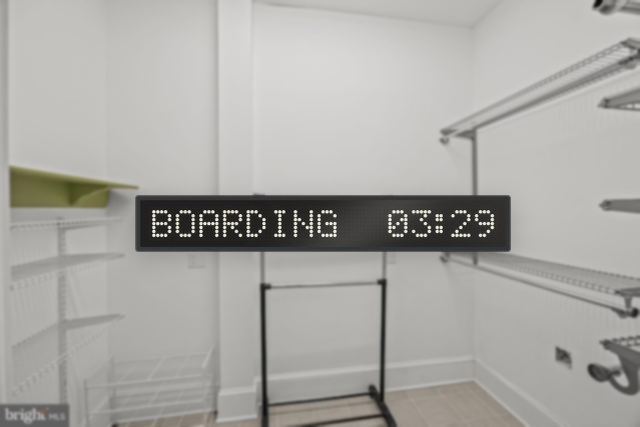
3:29
